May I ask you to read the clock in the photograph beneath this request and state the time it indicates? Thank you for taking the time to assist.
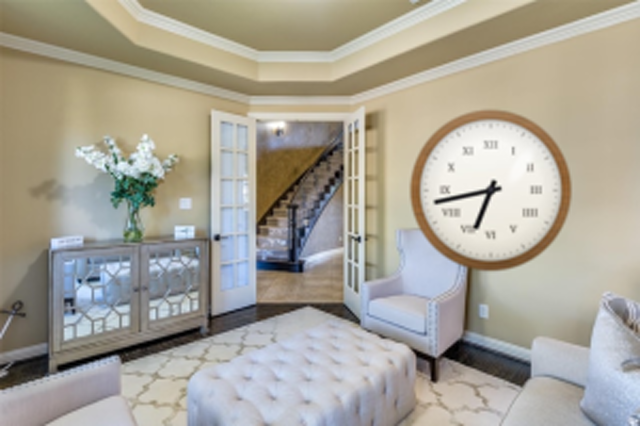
6:43
